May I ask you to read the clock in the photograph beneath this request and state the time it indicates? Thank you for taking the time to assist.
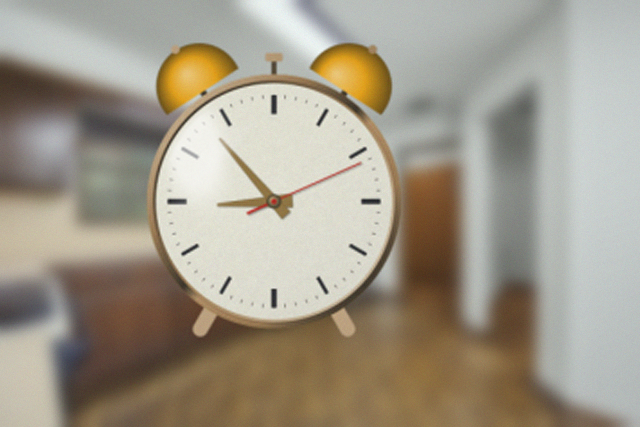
8:53:11
